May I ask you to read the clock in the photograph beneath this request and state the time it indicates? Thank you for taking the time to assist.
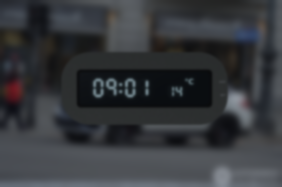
9:01
